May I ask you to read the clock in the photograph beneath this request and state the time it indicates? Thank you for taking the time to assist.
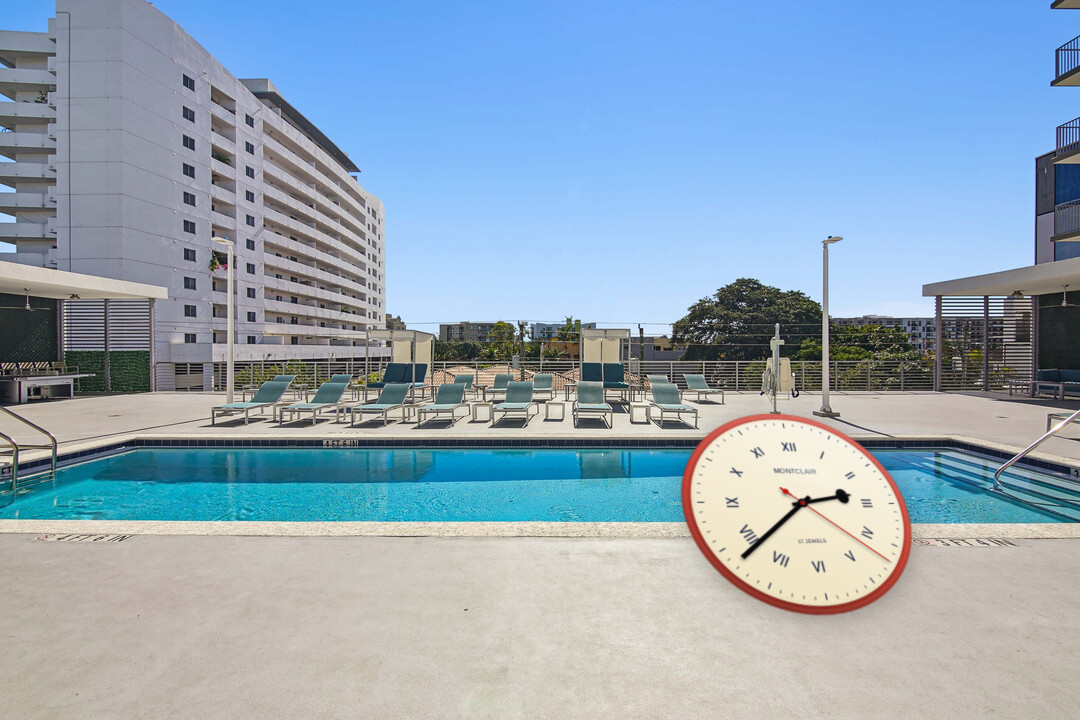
2:38:22
